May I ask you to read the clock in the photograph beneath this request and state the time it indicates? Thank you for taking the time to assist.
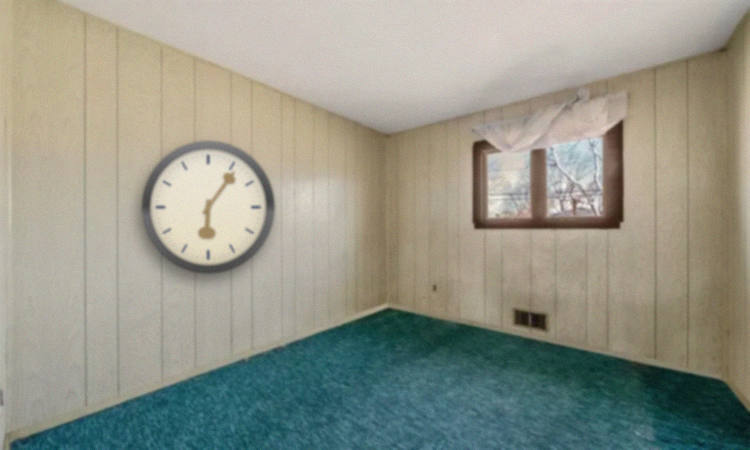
6:06
